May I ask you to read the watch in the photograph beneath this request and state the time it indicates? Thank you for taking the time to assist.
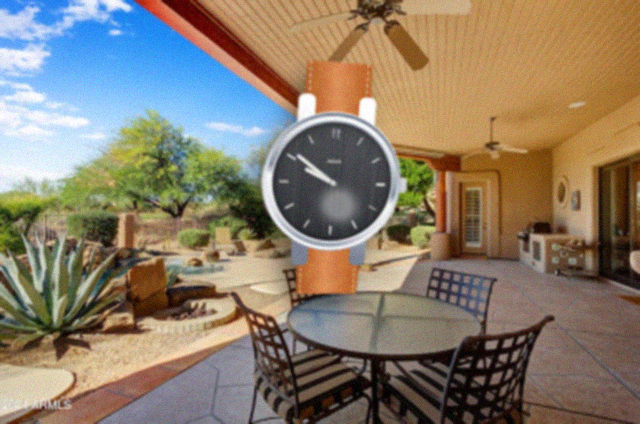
9:51
